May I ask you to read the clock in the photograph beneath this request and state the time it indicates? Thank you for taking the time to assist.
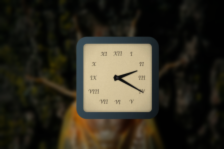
2:20
